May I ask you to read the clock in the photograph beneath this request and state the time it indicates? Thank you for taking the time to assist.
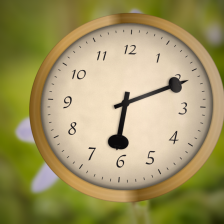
6:11
